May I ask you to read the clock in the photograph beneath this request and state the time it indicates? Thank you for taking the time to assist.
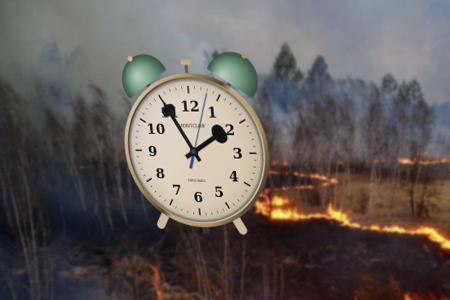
1:55:03
